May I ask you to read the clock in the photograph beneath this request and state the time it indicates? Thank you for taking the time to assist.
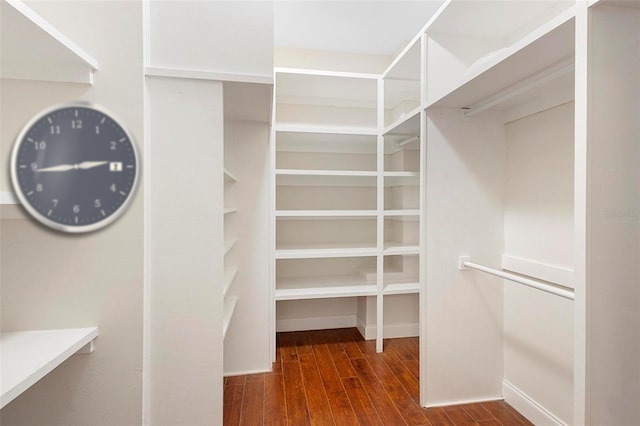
2:44
